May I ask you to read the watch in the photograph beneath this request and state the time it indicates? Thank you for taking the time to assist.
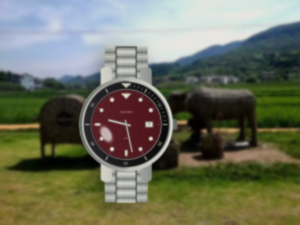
9:28
